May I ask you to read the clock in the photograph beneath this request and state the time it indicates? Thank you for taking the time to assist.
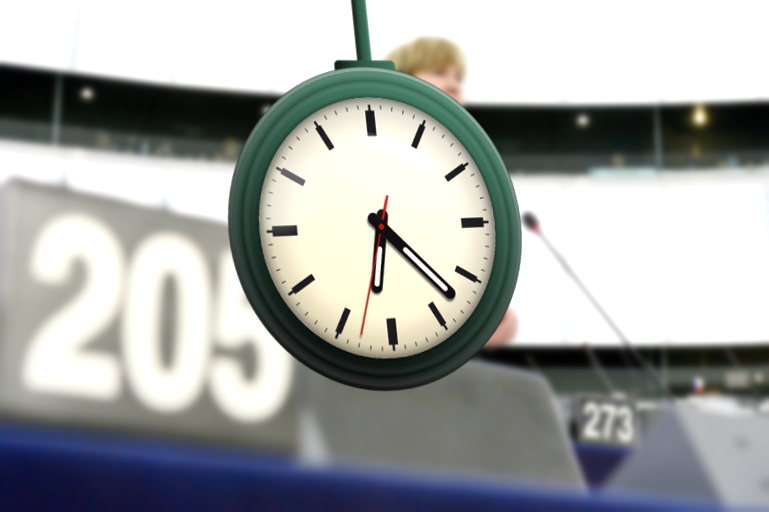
6:22:33
